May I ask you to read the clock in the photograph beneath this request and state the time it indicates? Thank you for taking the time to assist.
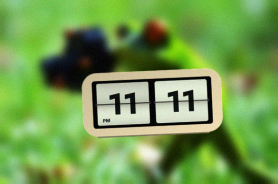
11:11
